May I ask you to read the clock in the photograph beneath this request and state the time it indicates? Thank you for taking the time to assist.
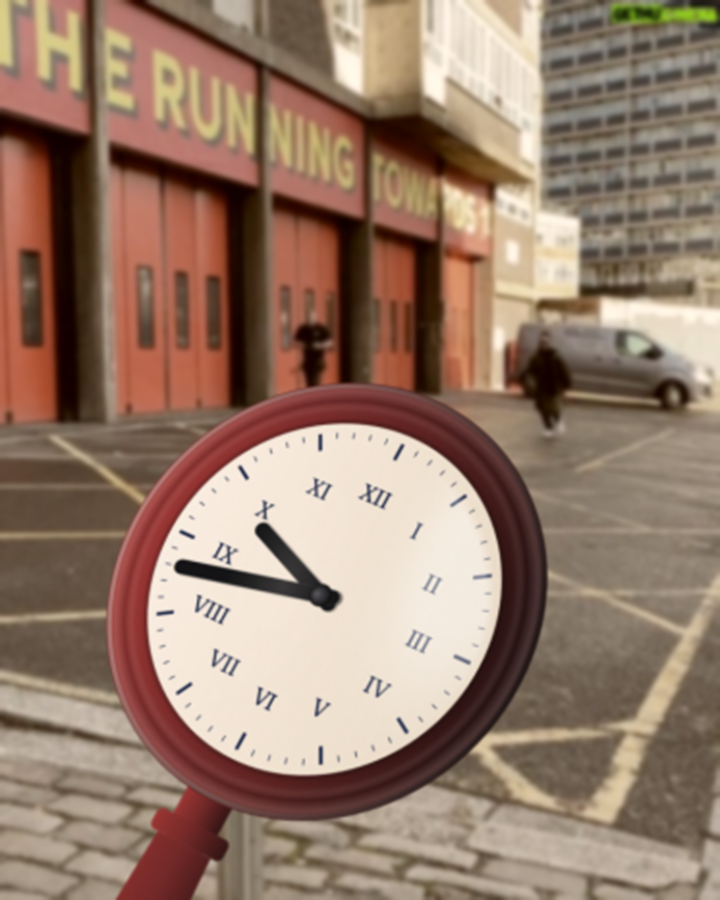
9:43
